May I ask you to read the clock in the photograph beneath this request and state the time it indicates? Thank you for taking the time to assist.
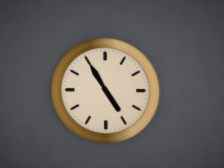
4:55
